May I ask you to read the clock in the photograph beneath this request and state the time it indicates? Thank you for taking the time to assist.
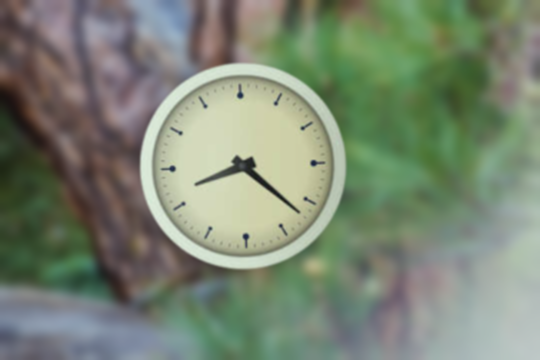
8:22
